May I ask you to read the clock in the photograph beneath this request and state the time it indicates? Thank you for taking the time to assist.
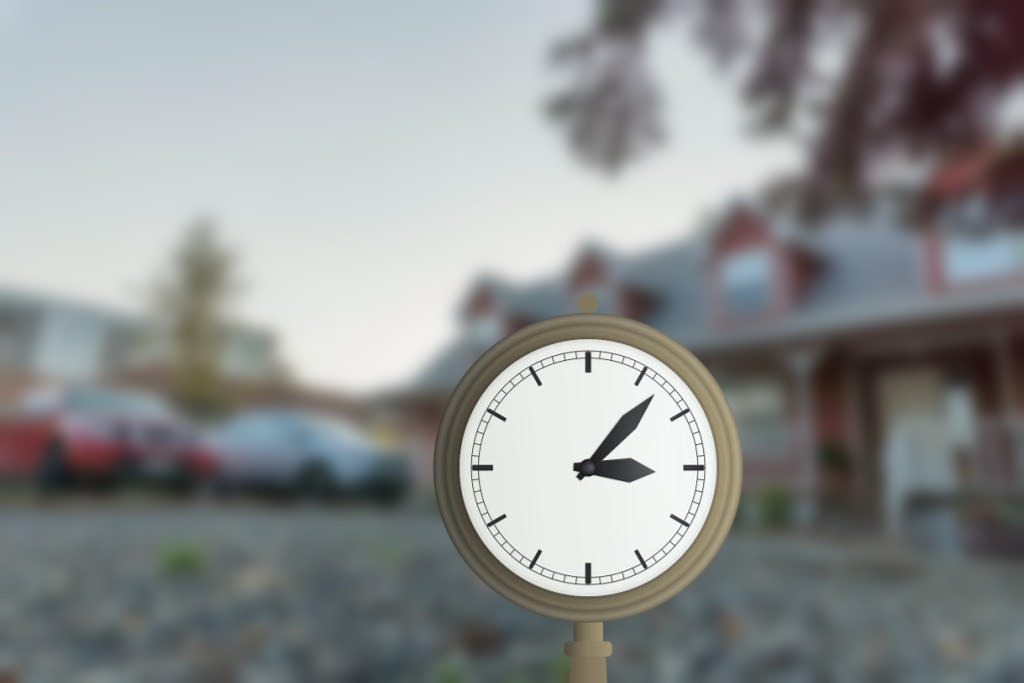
3:07
